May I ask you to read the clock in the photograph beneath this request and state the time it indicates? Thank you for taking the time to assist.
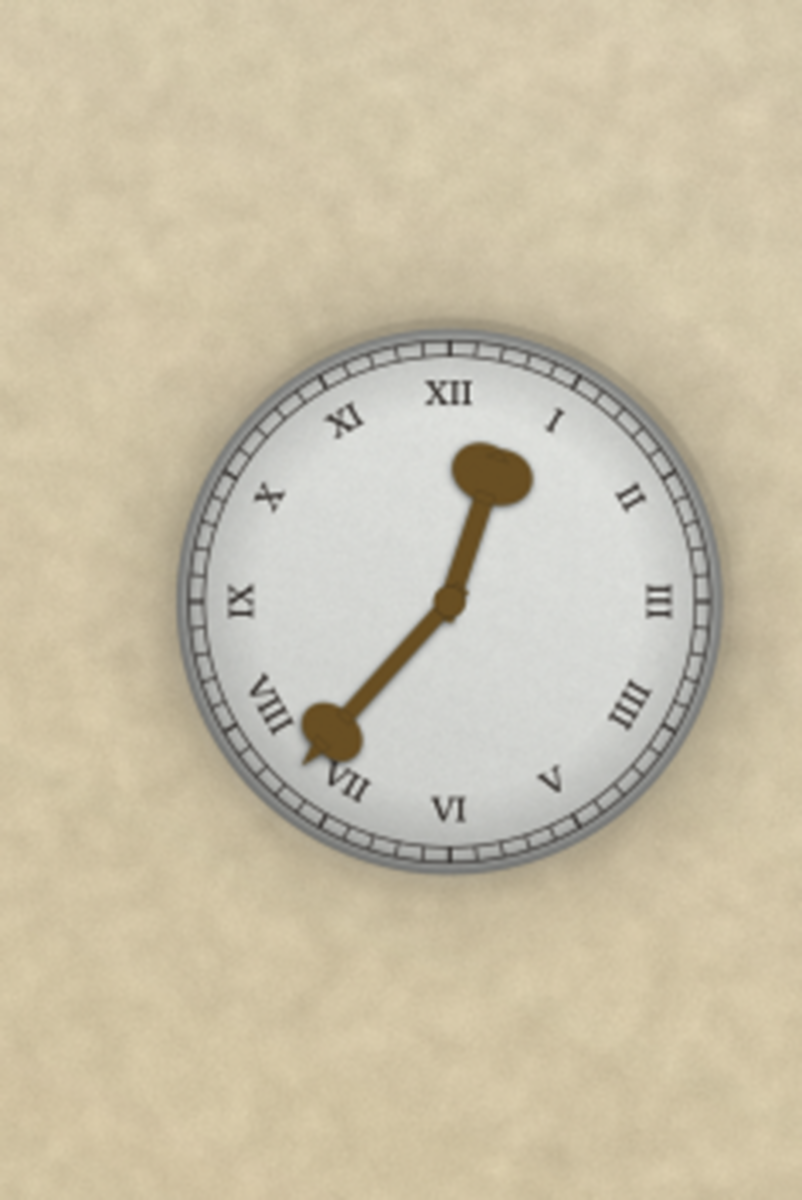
12:37
